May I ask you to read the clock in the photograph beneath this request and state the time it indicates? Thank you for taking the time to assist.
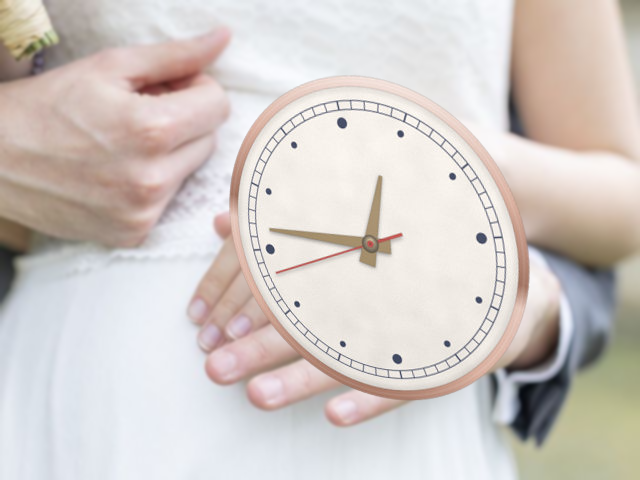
12:46:43
